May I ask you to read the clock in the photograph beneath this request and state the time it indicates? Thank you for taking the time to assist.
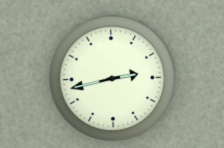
2:43
